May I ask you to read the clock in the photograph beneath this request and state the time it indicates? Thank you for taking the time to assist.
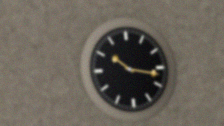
10:17
